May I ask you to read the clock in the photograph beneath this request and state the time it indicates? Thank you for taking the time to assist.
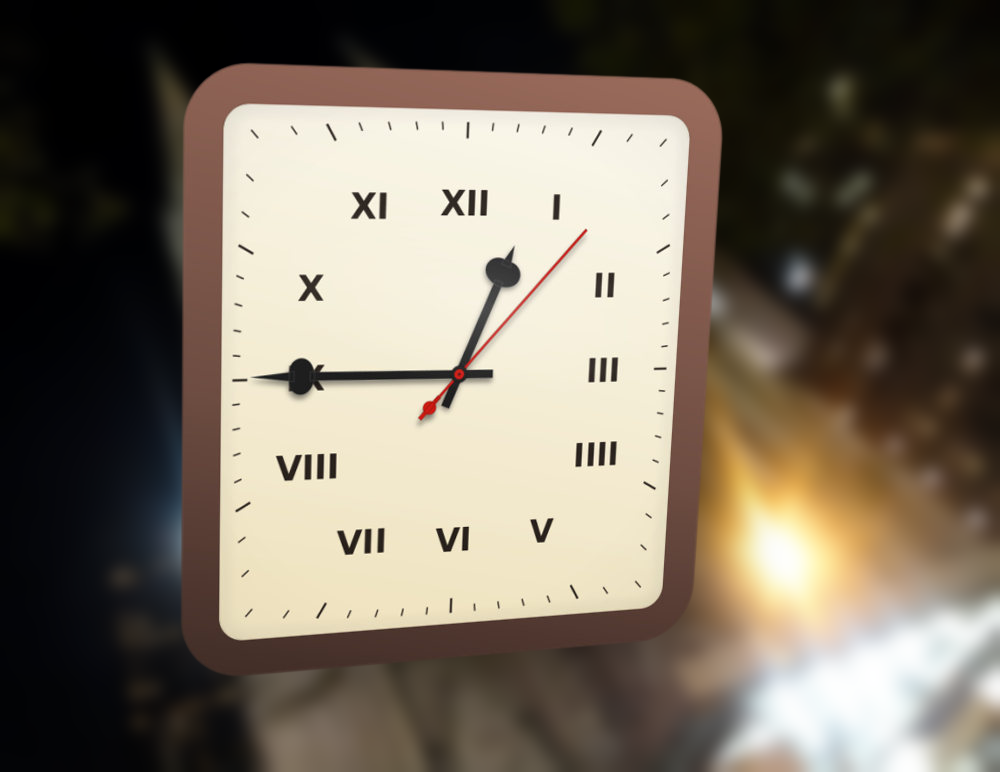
12:45:07
